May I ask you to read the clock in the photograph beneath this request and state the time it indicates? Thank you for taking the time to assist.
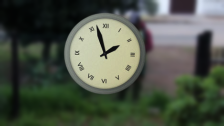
1:57
